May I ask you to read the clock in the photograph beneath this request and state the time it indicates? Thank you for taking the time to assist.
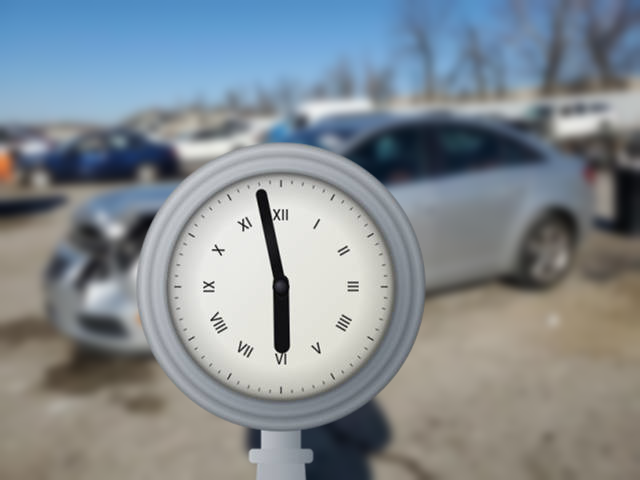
5:58
